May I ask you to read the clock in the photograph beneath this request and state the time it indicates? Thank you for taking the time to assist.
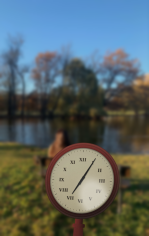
7:05
